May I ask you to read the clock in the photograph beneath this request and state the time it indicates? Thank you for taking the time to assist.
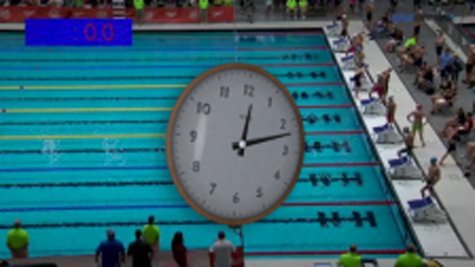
12:12
